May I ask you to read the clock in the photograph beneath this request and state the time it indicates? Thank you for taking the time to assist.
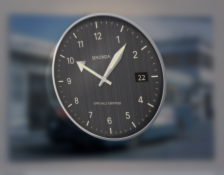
10:07
